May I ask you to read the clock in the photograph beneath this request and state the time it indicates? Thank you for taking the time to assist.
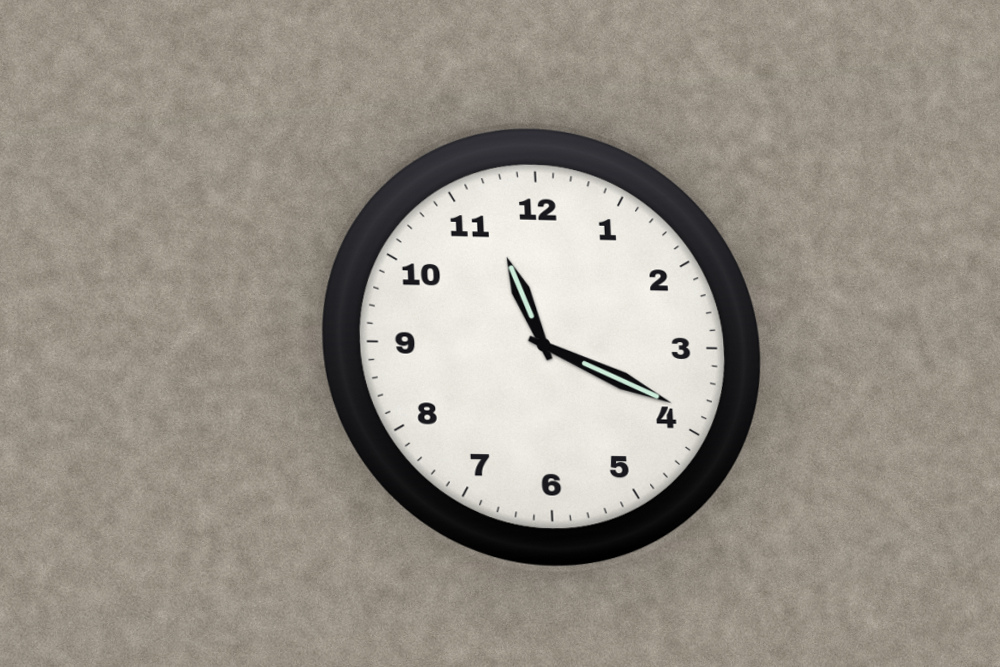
11:19
